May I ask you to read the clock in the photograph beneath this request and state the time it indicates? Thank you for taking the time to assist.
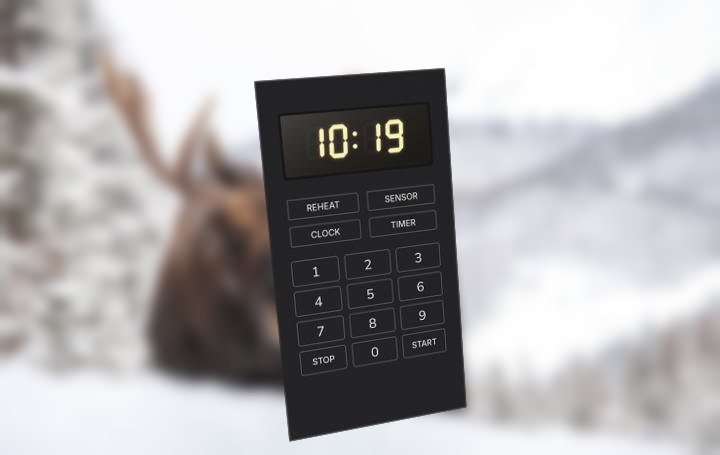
10:19
